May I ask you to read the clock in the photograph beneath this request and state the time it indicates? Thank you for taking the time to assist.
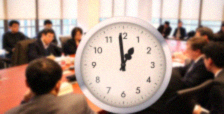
12:59
